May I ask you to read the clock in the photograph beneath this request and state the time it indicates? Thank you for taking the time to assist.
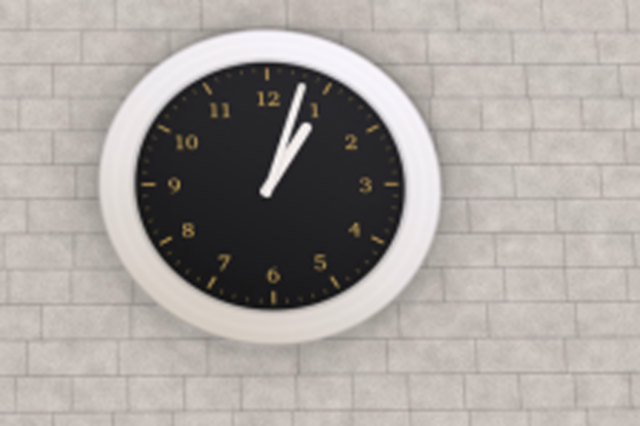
1:03
